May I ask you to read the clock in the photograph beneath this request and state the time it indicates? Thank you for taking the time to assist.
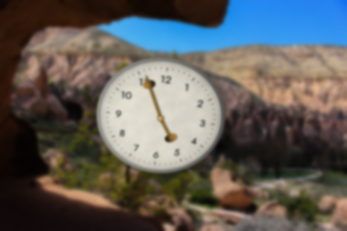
4:56
